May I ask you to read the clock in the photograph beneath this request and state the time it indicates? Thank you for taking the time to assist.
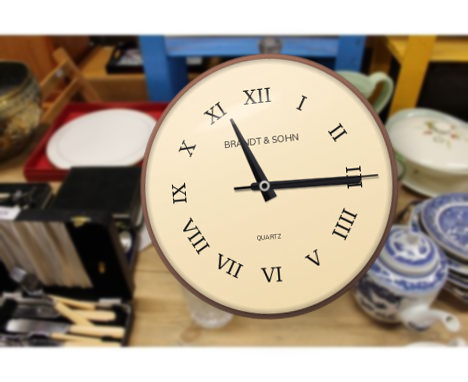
11:15:15
